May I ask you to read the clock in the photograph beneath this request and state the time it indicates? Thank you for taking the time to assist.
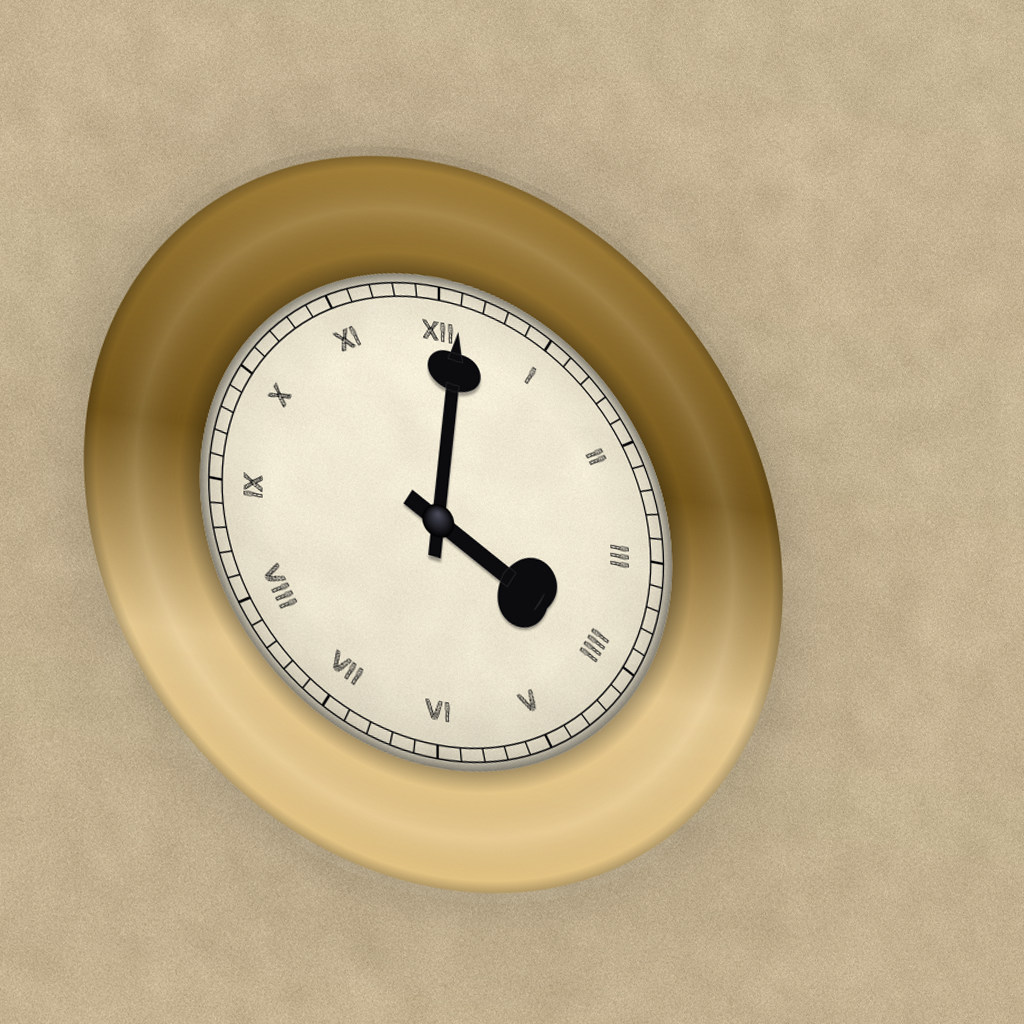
4:01
